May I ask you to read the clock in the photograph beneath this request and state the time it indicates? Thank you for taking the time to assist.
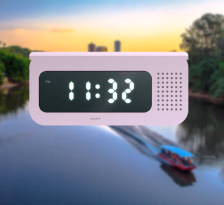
11:32
